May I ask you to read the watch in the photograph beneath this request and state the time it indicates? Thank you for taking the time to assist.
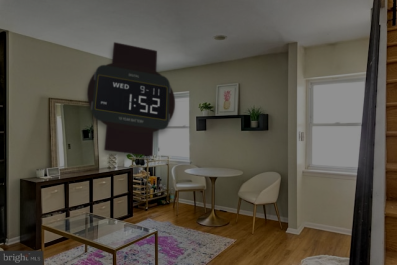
1:52
